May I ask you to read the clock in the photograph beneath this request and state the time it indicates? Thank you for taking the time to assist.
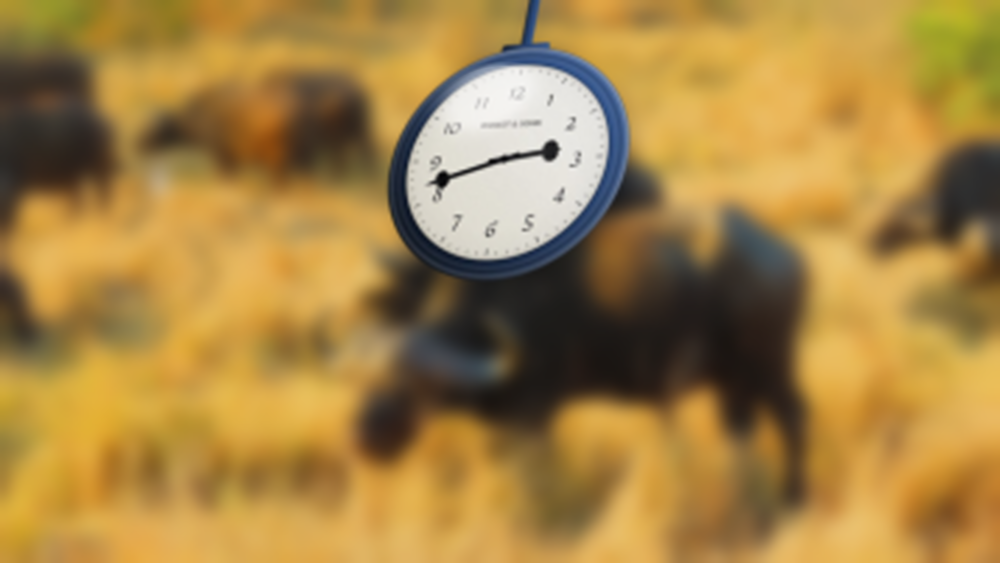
2:42
